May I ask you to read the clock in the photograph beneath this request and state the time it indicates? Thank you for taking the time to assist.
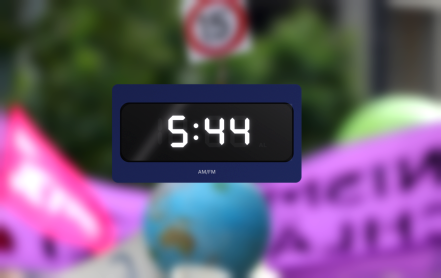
5:44
